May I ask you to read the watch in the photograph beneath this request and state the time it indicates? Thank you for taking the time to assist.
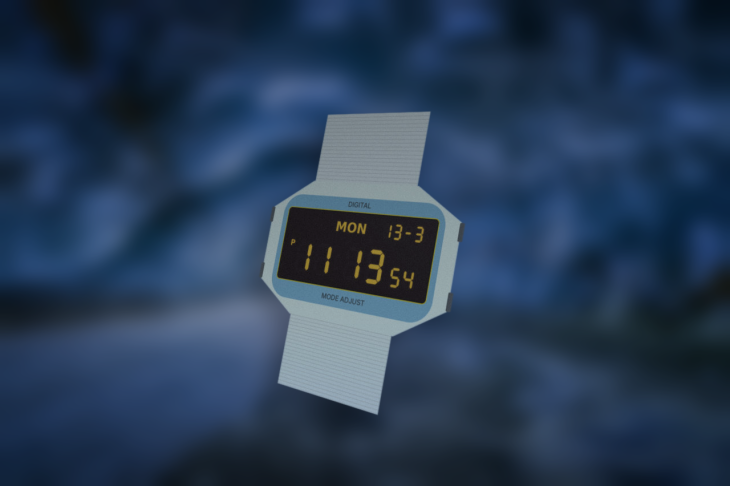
11:13:54
